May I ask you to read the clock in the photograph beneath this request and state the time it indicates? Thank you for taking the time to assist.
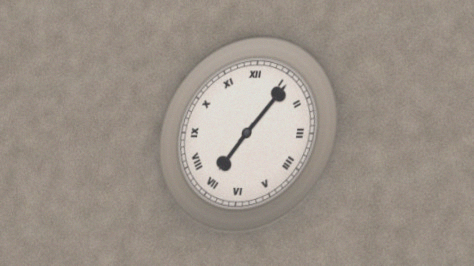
7:06
